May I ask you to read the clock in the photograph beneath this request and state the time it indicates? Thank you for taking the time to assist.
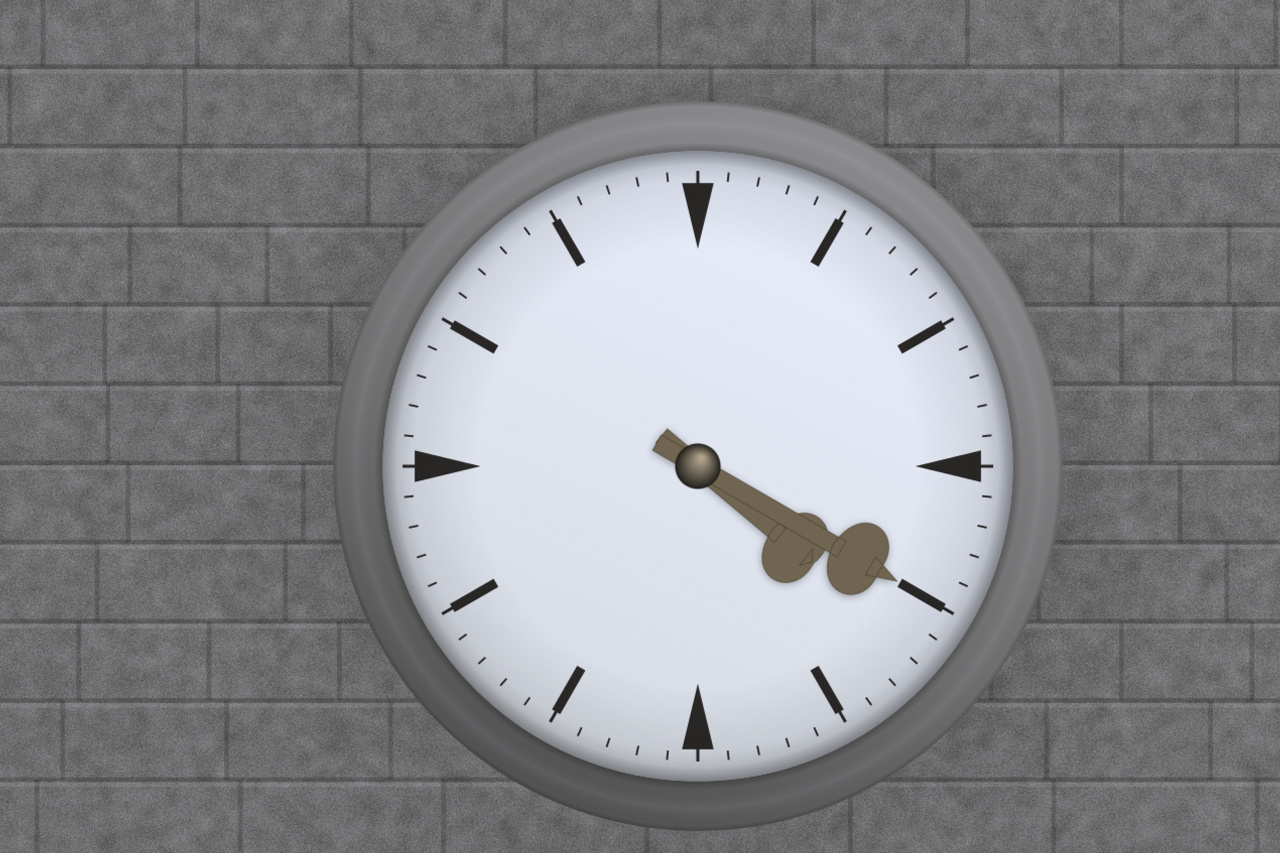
4:20
